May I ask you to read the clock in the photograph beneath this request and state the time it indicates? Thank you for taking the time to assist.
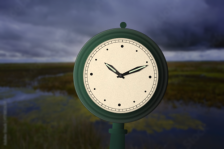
10:11
